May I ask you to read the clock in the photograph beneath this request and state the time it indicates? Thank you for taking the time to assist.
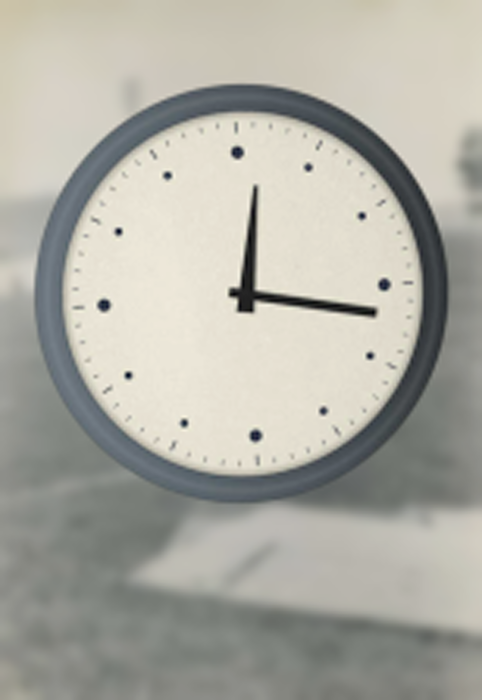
12:17
